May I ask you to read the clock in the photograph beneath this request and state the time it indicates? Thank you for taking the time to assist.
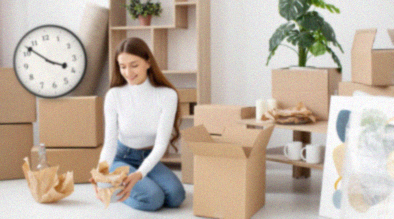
3:52
